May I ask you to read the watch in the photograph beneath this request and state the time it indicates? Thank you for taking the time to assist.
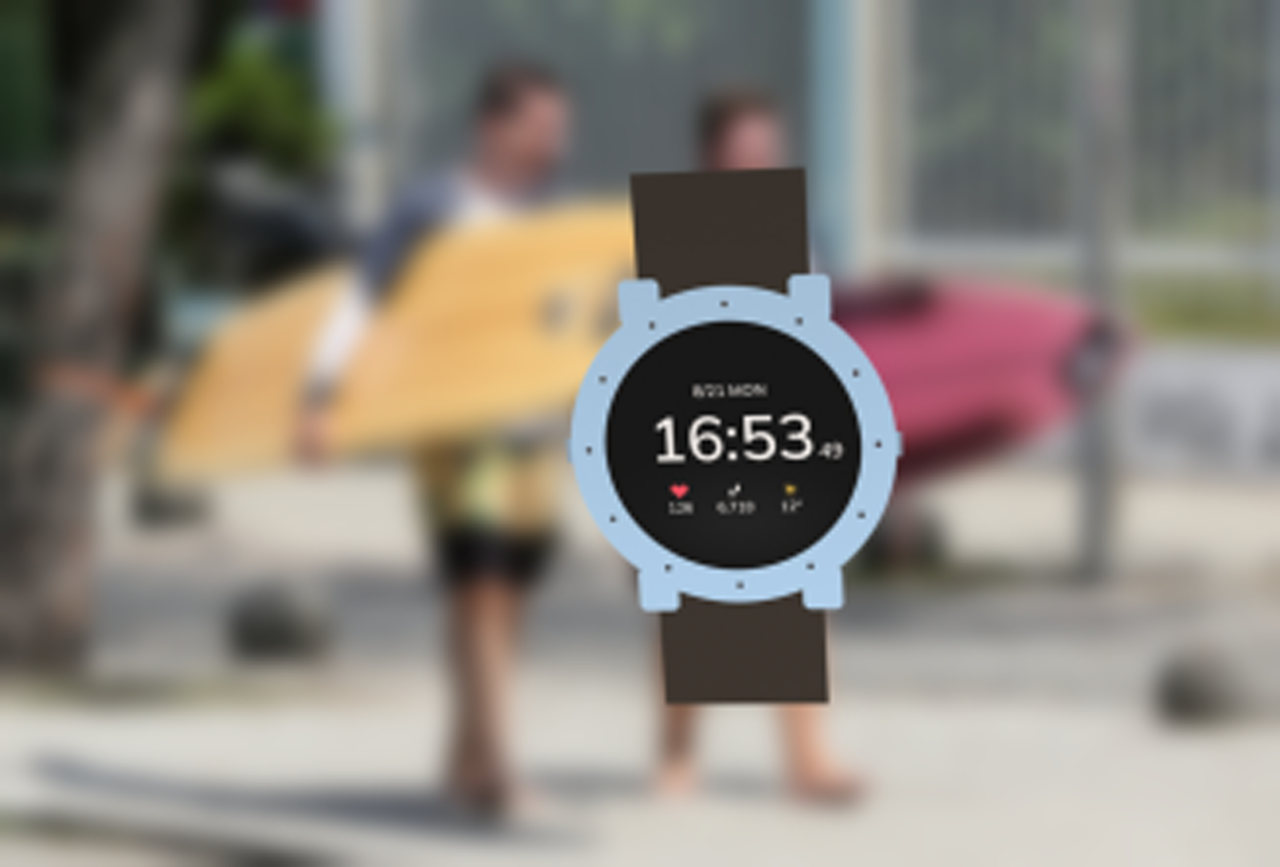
16:53
